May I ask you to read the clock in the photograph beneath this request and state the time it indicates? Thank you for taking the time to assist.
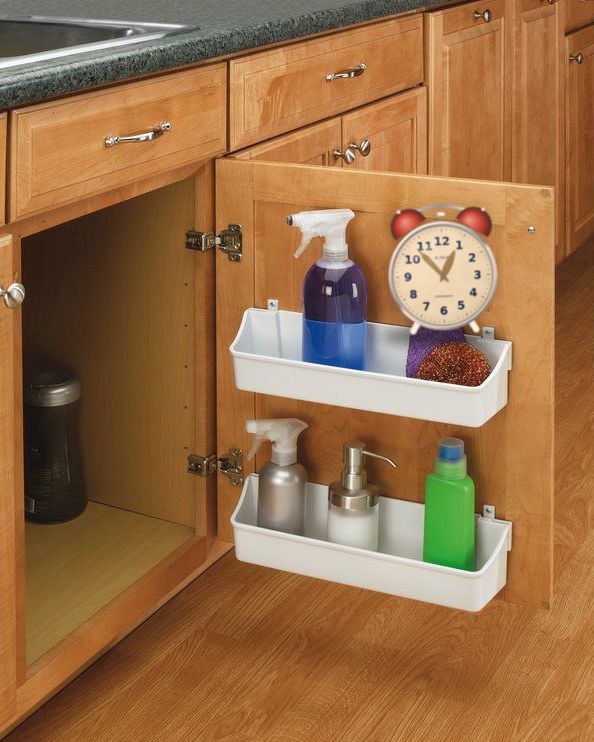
12:53
